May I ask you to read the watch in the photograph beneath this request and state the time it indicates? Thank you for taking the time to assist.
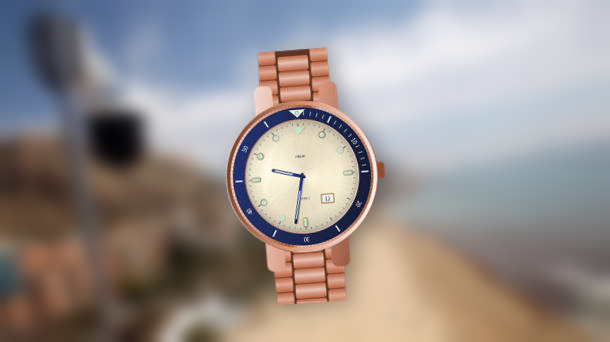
9:32
